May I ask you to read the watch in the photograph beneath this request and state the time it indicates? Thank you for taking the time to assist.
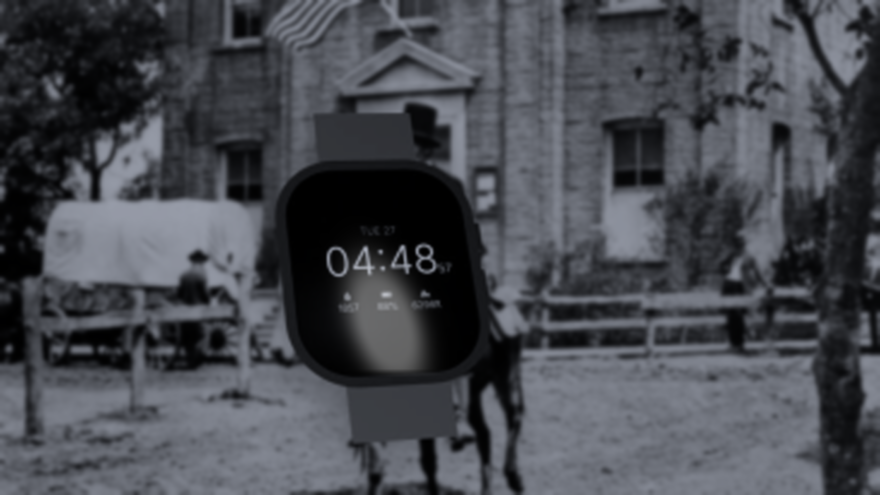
4:48
